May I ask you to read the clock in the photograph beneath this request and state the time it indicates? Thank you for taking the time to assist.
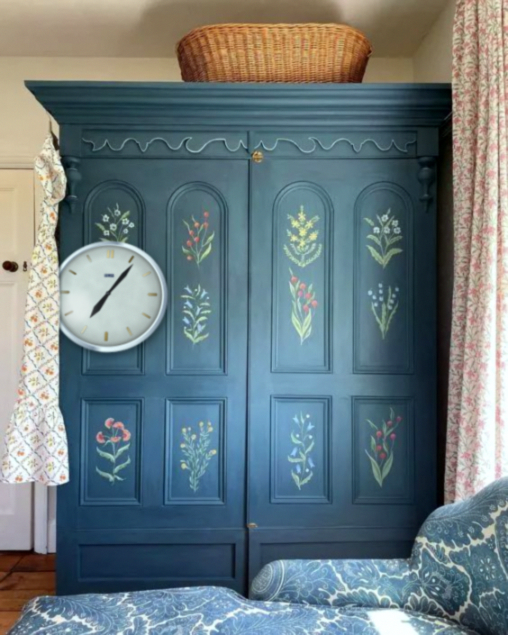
7:06
